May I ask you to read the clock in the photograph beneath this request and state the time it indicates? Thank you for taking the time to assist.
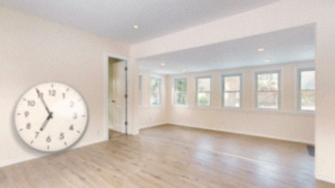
6:55
